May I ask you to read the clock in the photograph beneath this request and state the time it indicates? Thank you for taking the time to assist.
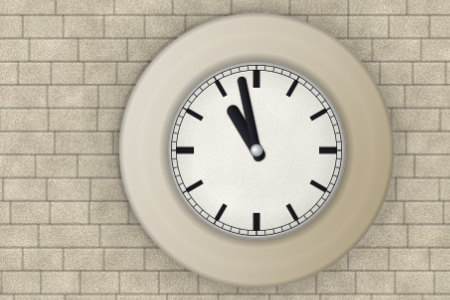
10:58
